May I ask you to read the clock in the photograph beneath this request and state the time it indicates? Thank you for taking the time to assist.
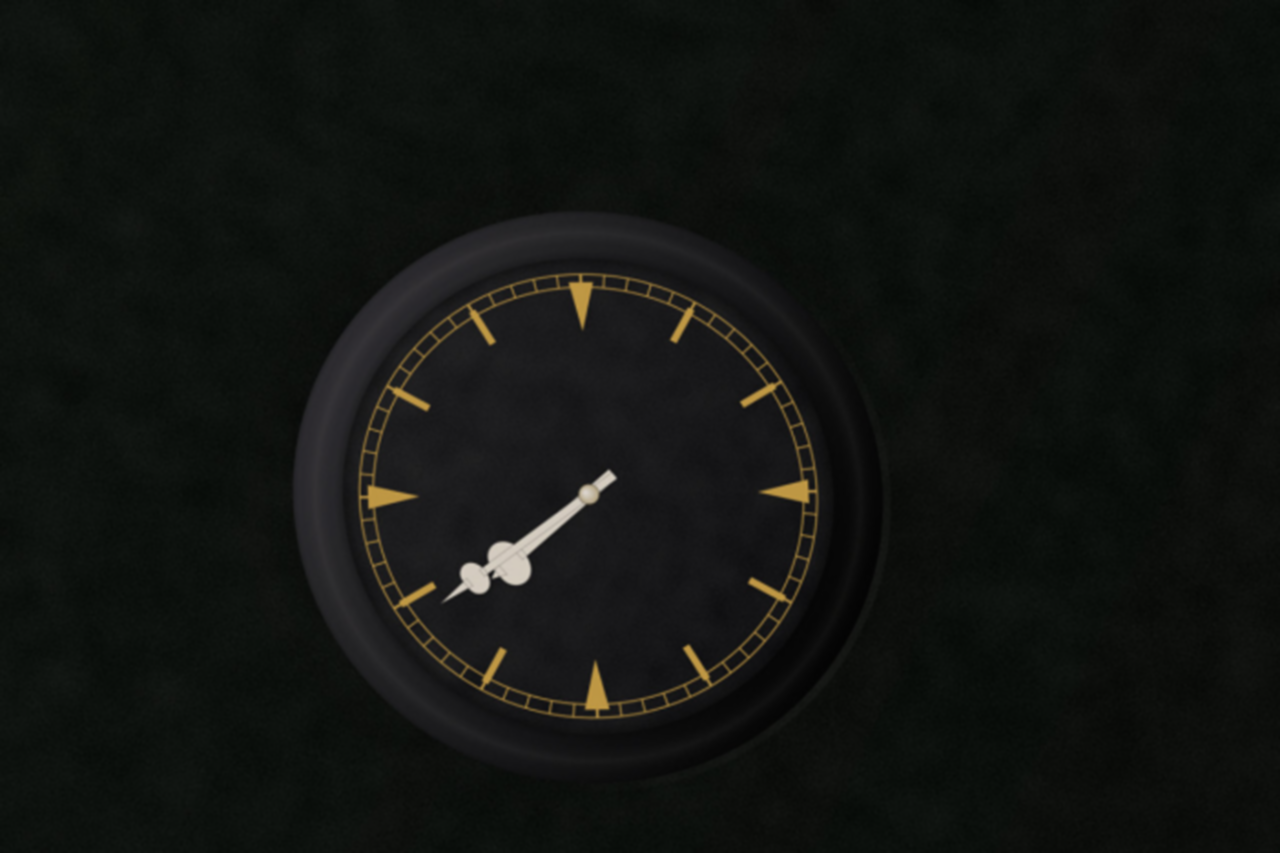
7:39
